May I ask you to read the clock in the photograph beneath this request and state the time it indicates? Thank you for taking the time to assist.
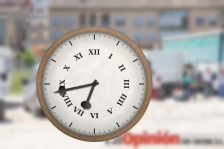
6:43
